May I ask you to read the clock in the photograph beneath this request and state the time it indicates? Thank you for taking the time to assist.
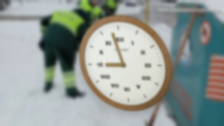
8:58
